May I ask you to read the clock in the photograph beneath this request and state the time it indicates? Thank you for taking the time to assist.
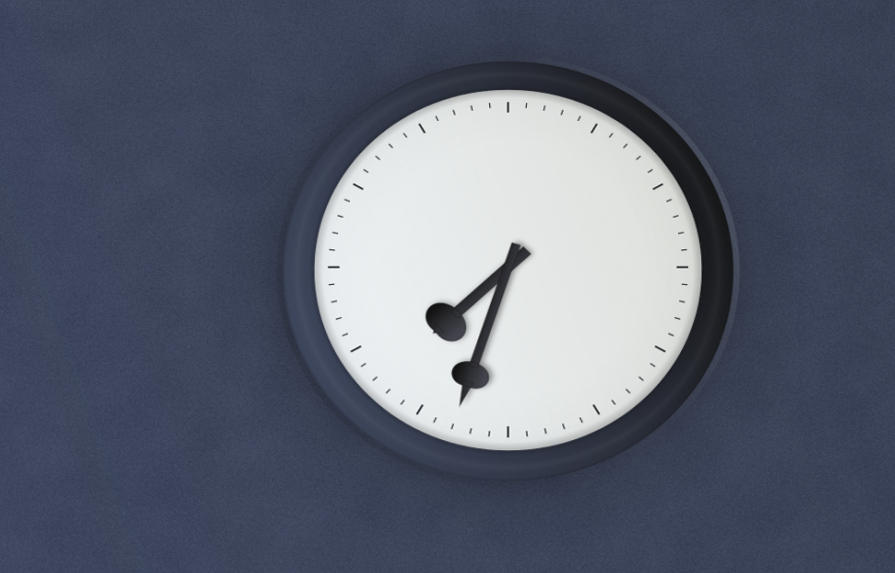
7:33
